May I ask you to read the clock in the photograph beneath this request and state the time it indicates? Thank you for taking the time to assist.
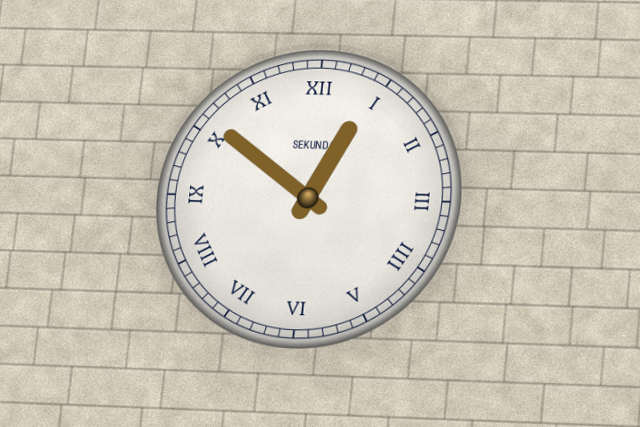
12:51
